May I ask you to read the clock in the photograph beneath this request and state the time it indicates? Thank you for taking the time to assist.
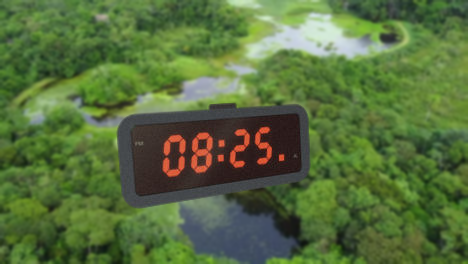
8:25
